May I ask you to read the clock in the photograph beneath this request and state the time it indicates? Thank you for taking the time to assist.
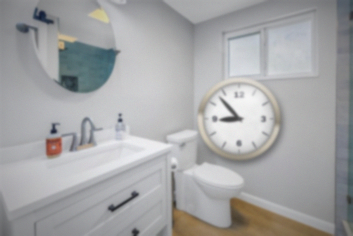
8:53
